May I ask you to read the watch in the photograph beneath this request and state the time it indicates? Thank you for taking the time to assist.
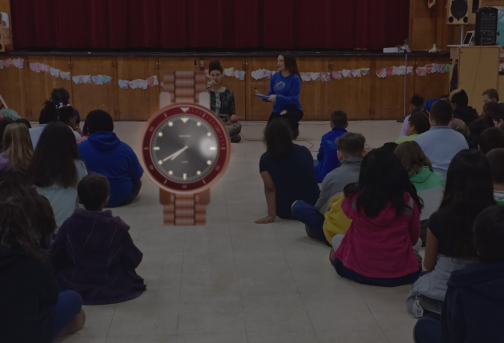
7:40
